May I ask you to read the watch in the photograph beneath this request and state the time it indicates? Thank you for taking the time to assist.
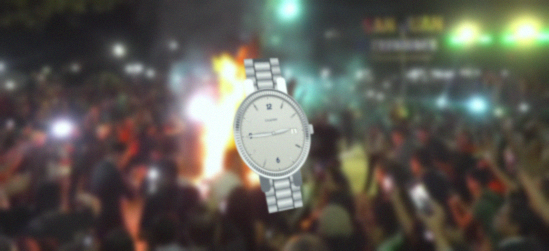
2:45
